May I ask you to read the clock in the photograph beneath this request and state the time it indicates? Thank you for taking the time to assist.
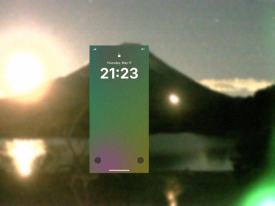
21:23
